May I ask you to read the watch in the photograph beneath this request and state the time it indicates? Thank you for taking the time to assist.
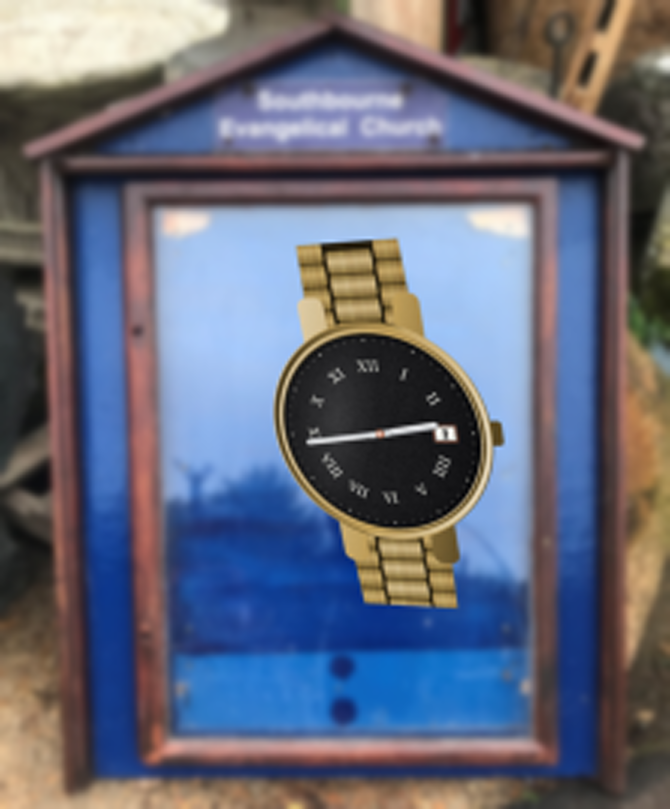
2:44
